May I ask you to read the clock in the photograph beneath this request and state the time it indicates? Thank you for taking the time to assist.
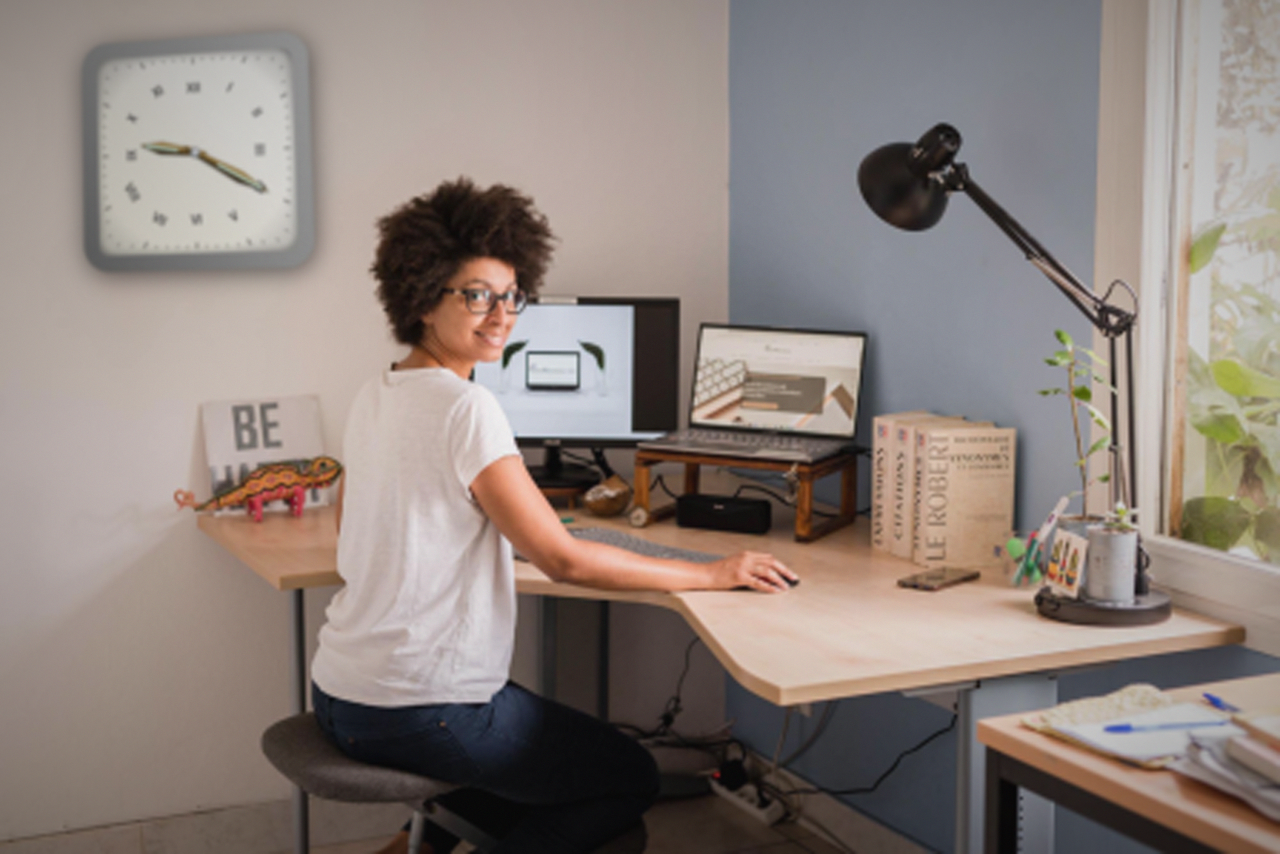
9:20
